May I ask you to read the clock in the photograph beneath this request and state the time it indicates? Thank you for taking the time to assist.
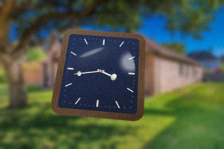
3:43
